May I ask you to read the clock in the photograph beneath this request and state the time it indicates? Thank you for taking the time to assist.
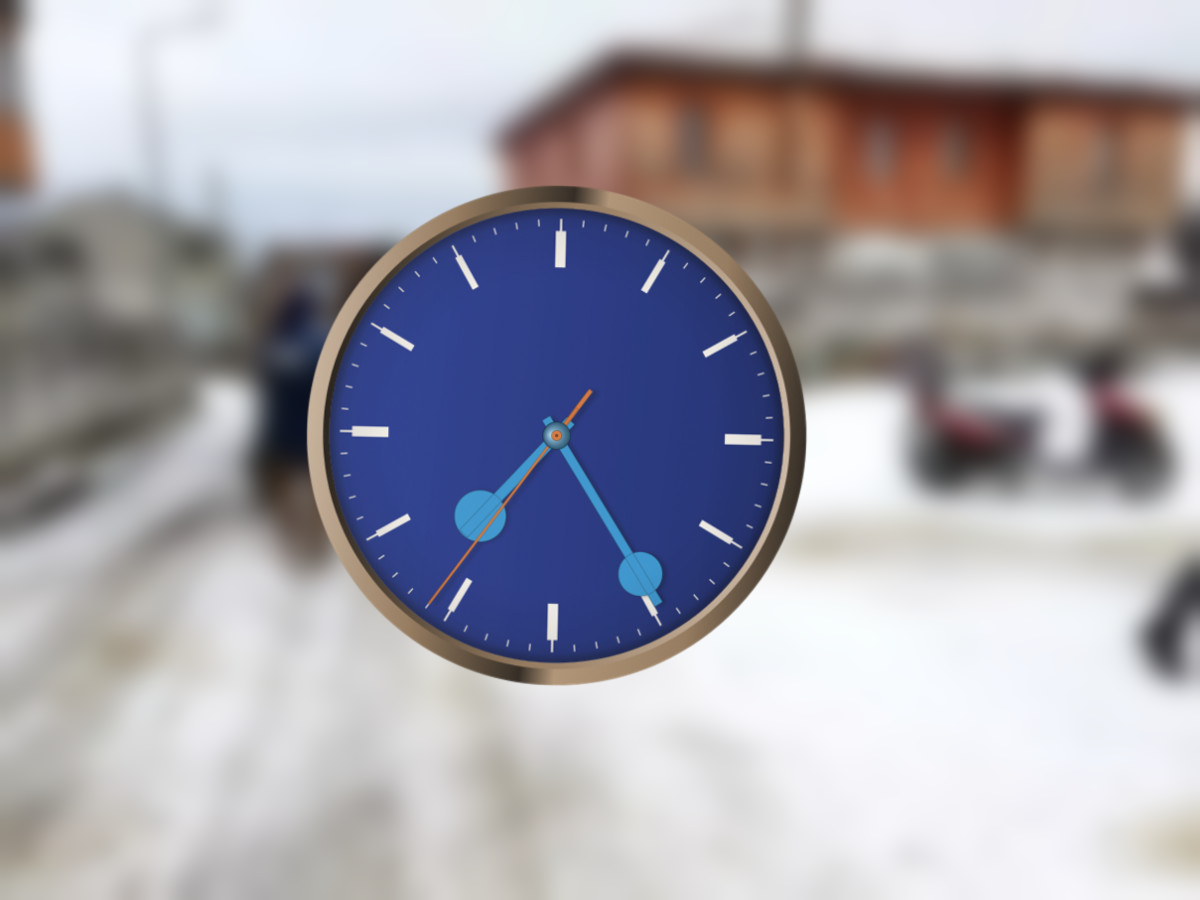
7:24:36
